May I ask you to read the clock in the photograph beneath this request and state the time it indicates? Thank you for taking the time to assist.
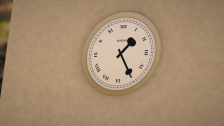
1:25
